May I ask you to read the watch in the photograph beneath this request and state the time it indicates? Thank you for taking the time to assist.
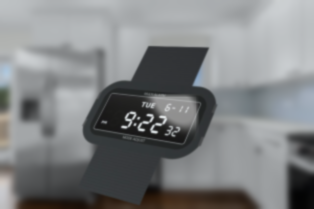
9:22
